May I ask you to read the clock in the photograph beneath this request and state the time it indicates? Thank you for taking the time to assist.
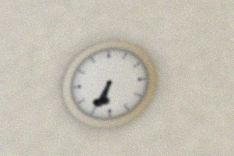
6:35
